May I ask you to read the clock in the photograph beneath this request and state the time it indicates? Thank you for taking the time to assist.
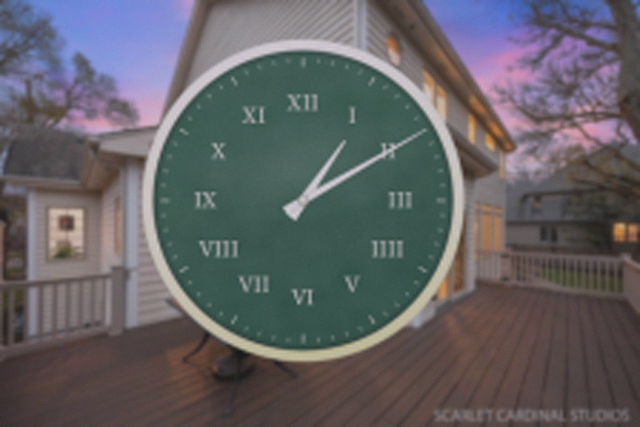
1:10
